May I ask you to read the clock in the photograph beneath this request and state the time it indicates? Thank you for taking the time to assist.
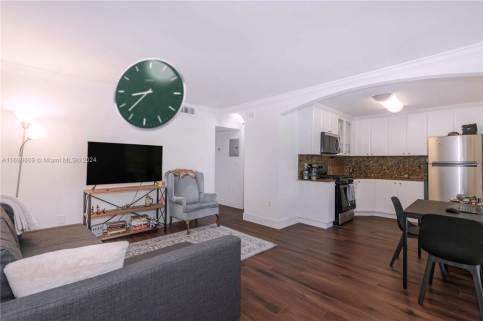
8:37
